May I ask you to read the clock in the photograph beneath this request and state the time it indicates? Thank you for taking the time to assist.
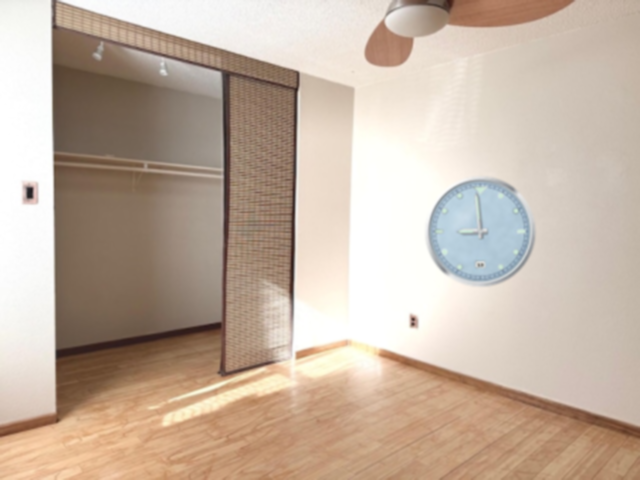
8:59
